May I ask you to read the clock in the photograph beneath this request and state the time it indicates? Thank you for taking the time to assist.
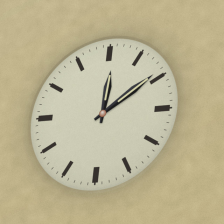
12:09
